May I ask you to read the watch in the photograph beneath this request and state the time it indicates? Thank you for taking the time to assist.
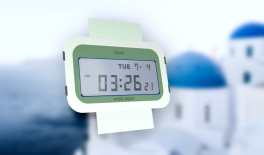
3:26:21
